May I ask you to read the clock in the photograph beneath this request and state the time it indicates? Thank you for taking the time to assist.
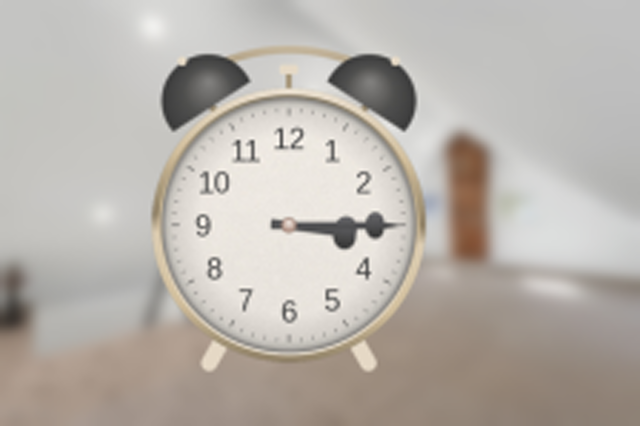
3:15
